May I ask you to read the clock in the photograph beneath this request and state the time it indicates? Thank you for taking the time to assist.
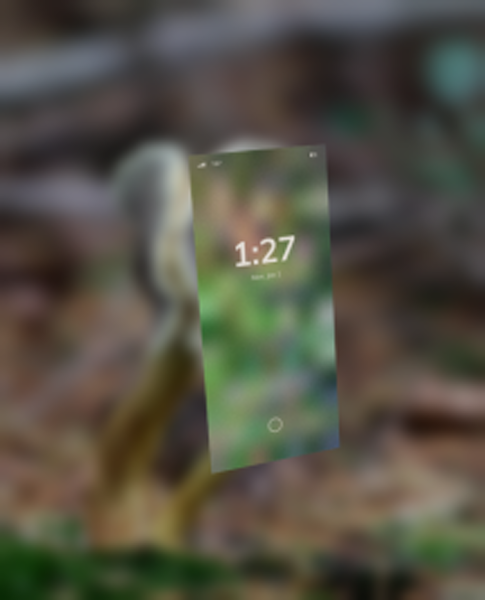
1:27
